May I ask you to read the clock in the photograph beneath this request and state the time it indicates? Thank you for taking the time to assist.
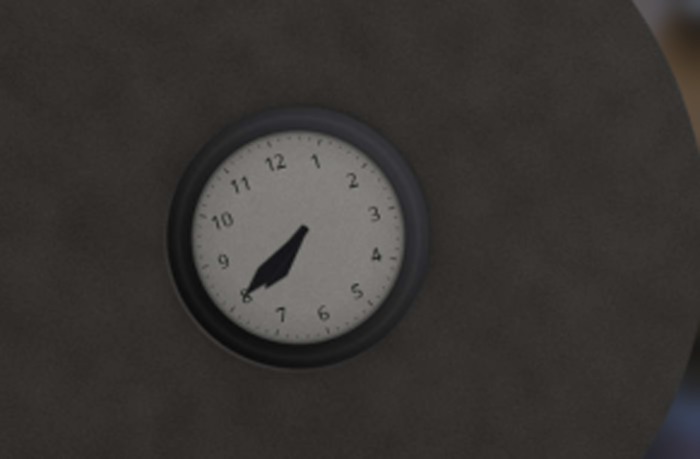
7:40
